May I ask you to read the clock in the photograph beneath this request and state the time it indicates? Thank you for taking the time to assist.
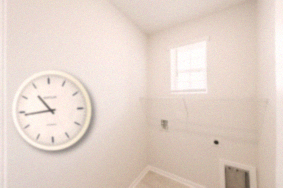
10:44
